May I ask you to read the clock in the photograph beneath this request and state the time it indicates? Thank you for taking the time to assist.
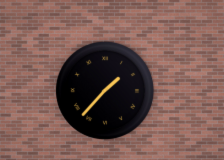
1:37
